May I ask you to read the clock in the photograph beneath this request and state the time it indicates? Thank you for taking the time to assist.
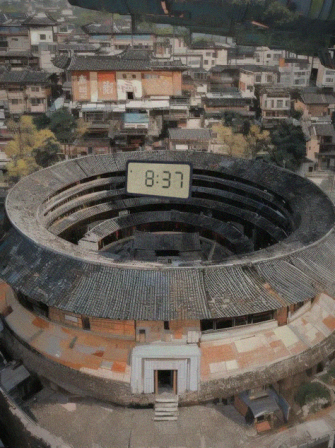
8:37
